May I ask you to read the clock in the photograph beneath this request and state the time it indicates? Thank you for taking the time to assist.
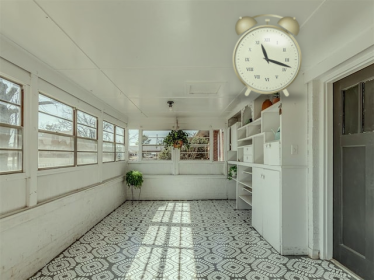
11:18
